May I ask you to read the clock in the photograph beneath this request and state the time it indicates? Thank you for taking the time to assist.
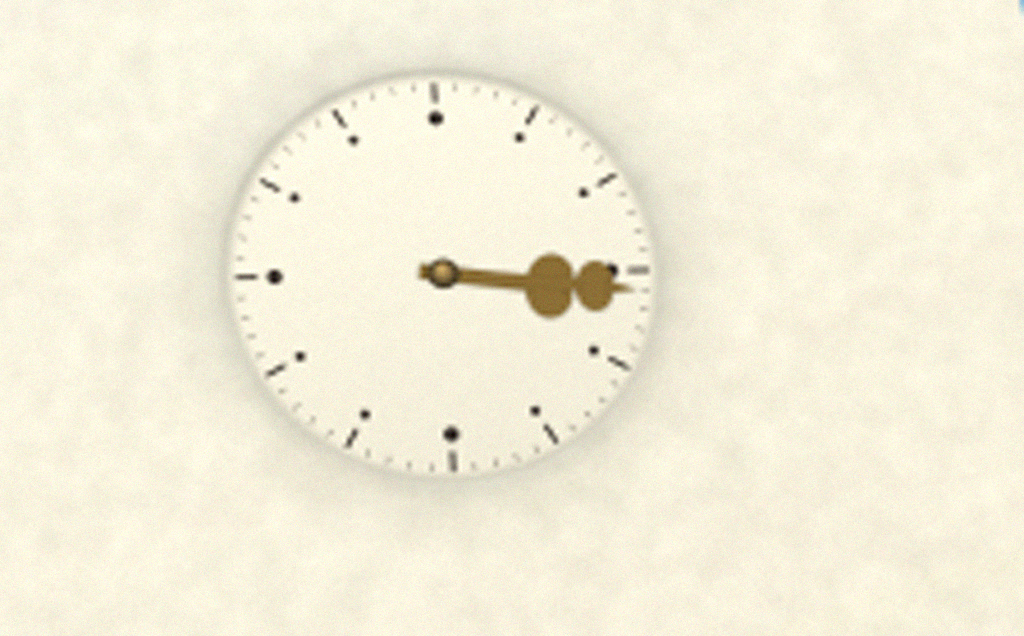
3:16
